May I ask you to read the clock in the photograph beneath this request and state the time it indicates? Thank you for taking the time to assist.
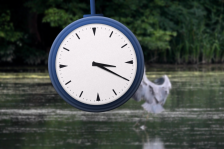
3:20
